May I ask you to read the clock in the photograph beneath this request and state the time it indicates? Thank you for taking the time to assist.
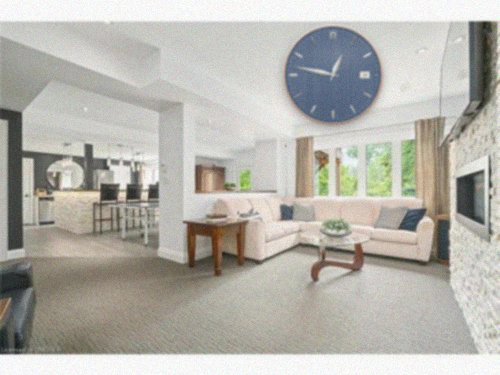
12:47
